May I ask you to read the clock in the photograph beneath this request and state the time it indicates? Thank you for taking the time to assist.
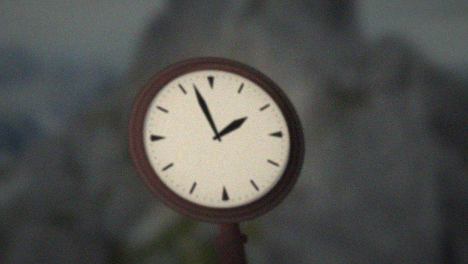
1:57
